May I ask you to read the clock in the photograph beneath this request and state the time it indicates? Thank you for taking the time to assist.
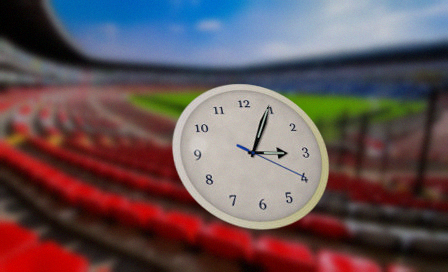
3:04:20
